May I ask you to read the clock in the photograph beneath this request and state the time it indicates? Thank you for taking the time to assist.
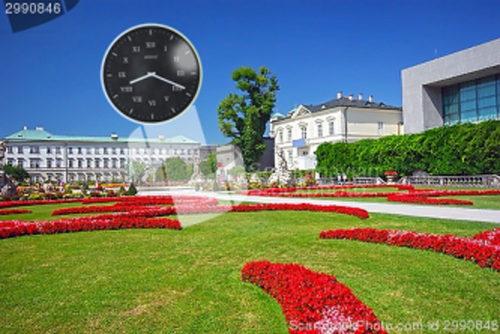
8:19
